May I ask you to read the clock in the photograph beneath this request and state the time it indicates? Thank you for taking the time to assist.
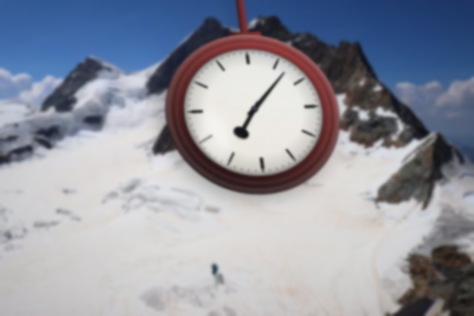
7:07
